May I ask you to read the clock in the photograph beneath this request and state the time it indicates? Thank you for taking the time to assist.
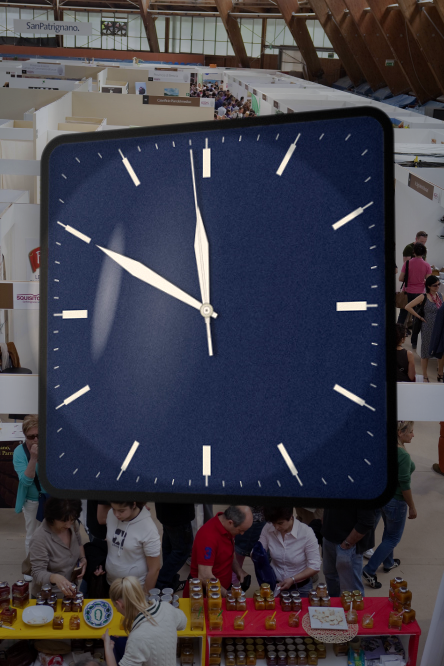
11:49:59
